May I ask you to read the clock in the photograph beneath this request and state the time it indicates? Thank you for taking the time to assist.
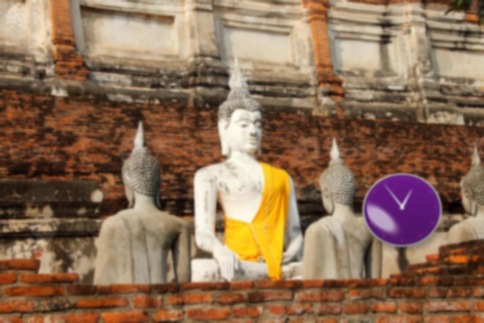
12:54
